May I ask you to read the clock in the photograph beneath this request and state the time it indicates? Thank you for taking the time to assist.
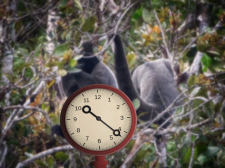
10:22
